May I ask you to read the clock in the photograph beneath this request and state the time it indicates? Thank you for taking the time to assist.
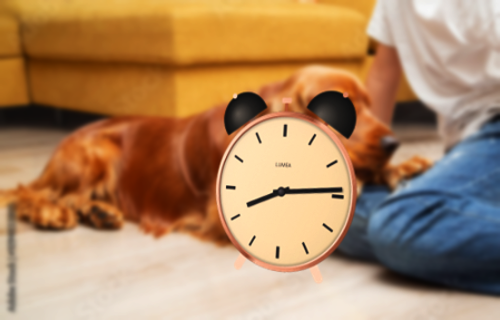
8:14
